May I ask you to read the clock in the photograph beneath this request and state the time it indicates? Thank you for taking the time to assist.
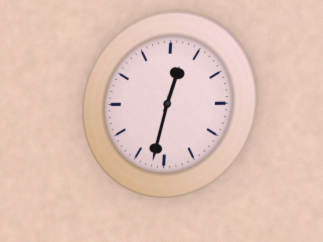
12:32
